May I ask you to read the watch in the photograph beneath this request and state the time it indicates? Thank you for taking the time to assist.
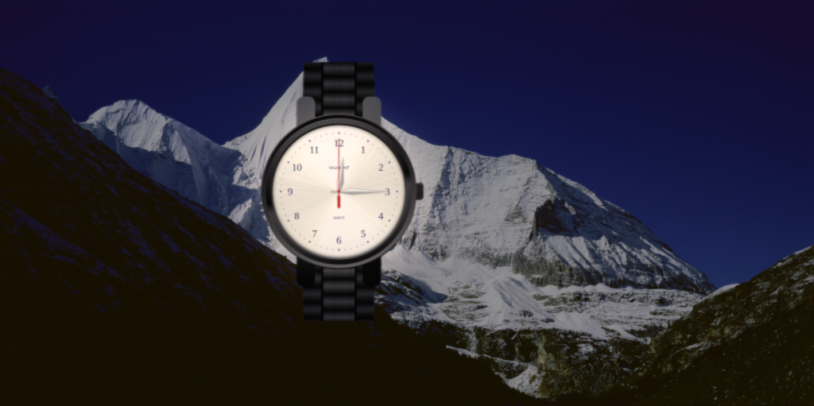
12:15:00
